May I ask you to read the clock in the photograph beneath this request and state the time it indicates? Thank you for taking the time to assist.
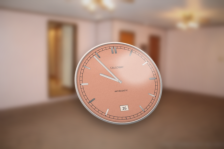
9:54
